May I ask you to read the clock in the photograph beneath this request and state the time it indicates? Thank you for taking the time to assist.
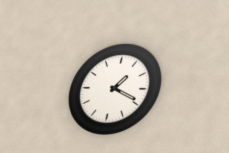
1:19
